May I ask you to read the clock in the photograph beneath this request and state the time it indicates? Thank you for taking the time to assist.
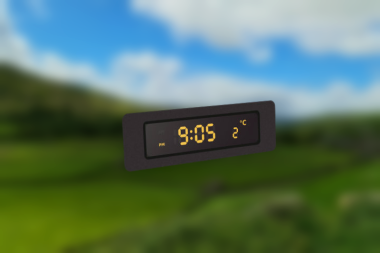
9:05
